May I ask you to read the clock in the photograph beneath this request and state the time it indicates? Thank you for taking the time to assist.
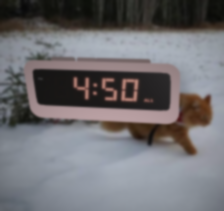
4:50
